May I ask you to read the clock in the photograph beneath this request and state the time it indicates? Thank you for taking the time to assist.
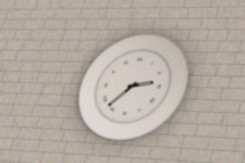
2:37
